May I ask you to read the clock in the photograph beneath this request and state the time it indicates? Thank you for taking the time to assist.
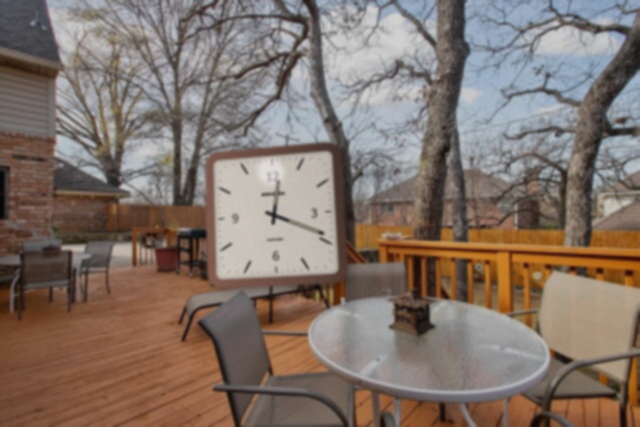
12:19
